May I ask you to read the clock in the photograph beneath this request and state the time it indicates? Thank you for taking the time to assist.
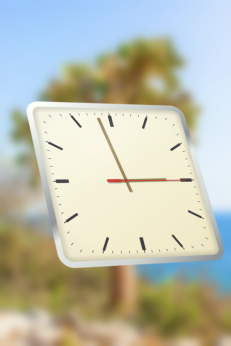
2:58:15
